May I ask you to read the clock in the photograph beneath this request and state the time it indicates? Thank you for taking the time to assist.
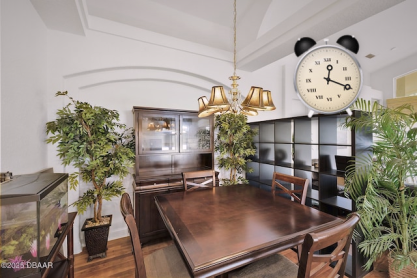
12:19
